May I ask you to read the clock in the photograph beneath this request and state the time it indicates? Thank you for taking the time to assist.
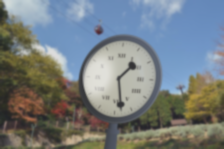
1:28
